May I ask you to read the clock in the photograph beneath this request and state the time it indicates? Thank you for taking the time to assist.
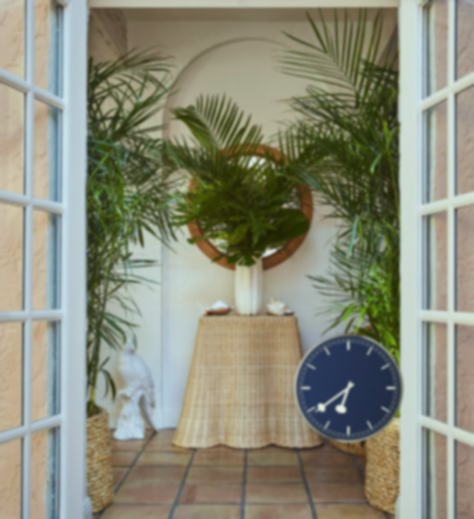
6:39
